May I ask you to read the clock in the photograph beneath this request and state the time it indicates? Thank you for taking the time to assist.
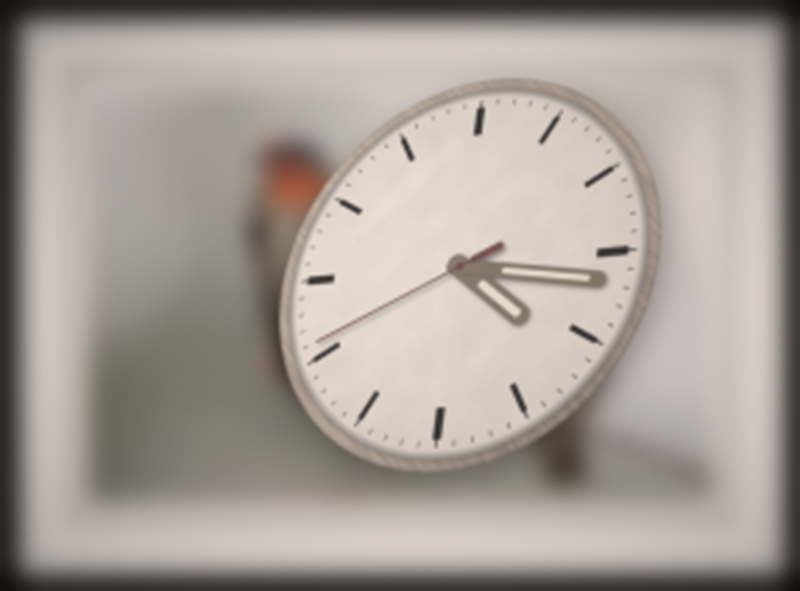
4:16:41
